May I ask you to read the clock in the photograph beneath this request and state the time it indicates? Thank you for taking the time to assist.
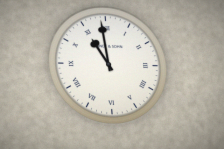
10:59
